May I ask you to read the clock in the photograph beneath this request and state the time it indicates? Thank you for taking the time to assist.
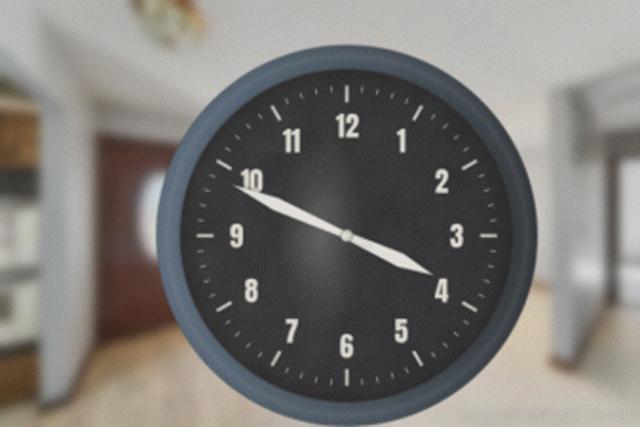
3:49
